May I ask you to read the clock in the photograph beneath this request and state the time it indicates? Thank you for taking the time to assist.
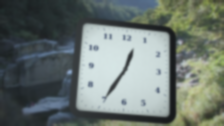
12:35
